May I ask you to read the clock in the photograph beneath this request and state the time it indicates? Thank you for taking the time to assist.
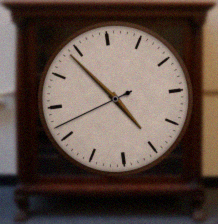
4:53:42
